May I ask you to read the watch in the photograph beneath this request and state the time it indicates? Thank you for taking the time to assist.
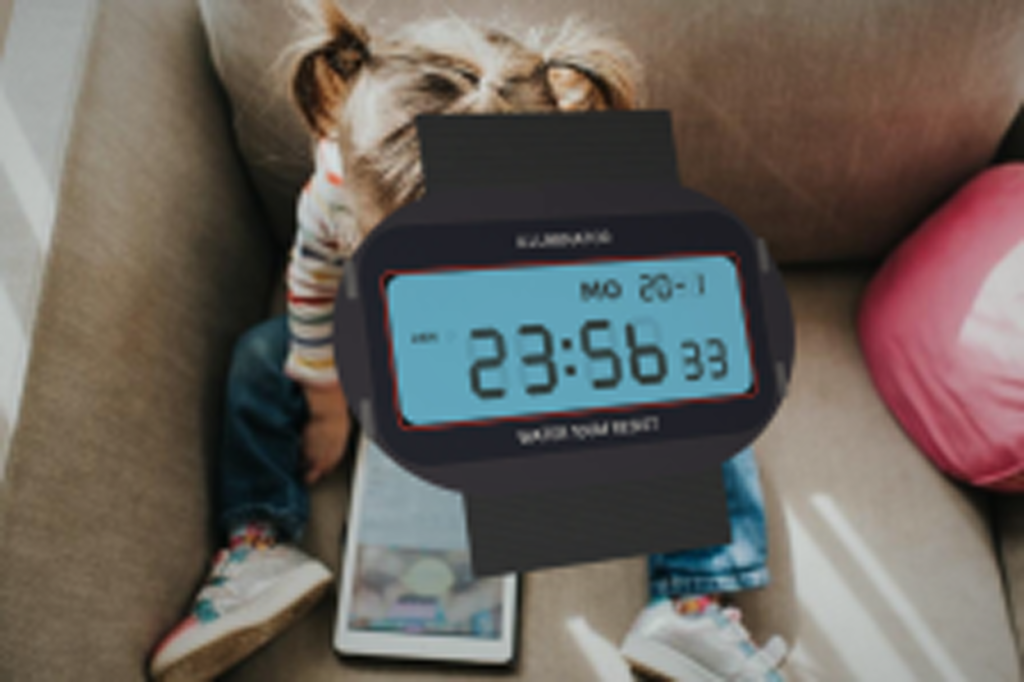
23:56:33
